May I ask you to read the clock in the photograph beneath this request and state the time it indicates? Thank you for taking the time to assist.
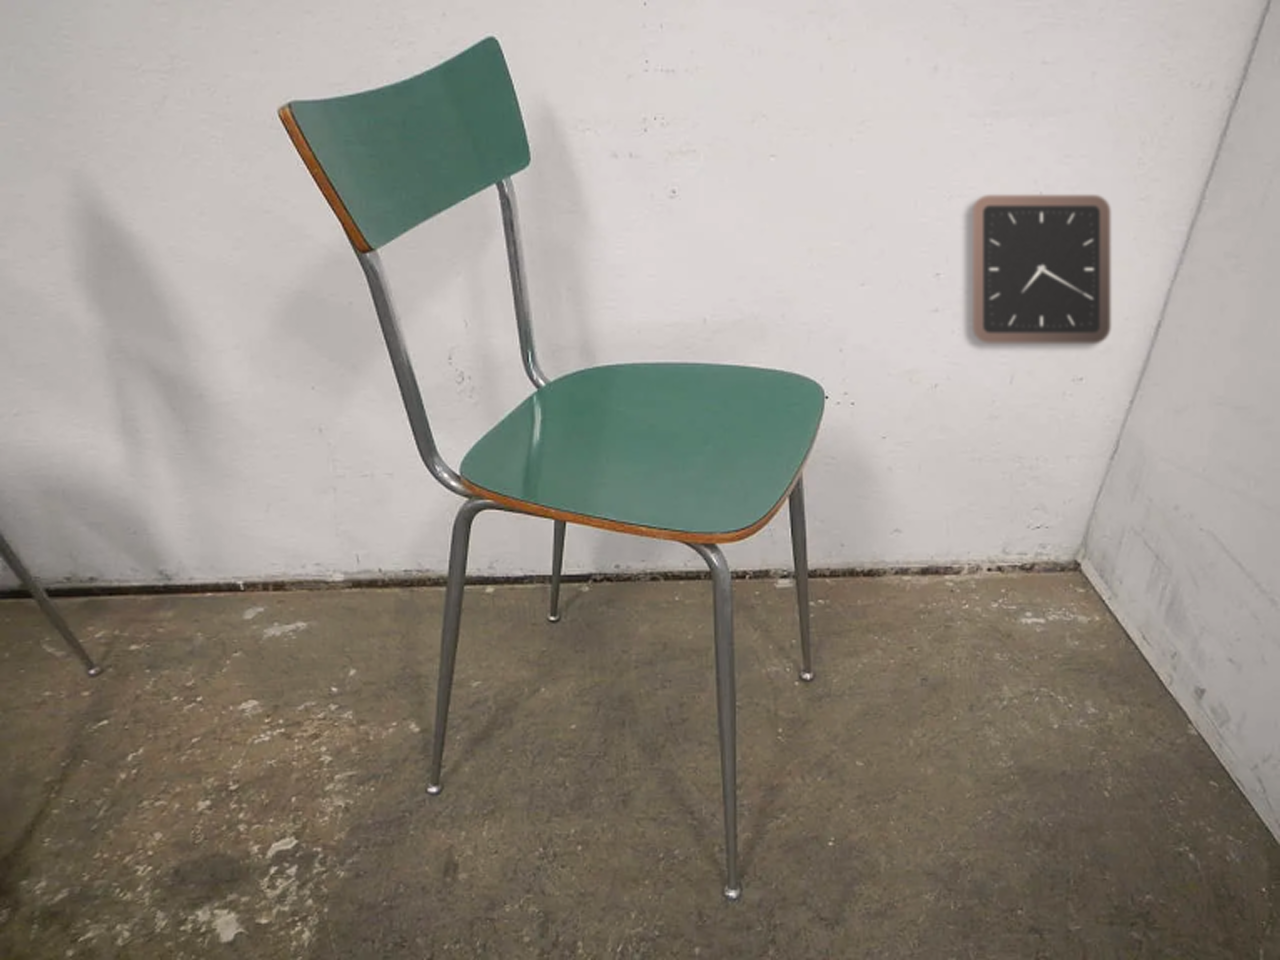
7:20
